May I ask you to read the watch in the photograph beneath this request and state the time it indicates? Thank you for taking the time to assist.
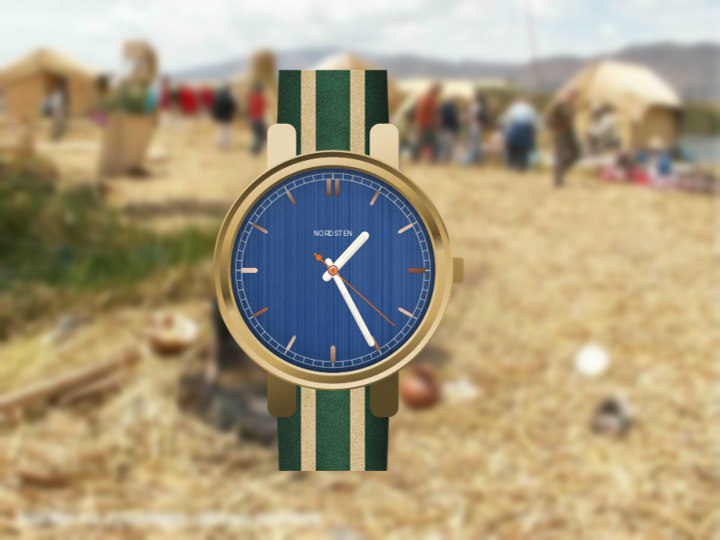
1:25:22
